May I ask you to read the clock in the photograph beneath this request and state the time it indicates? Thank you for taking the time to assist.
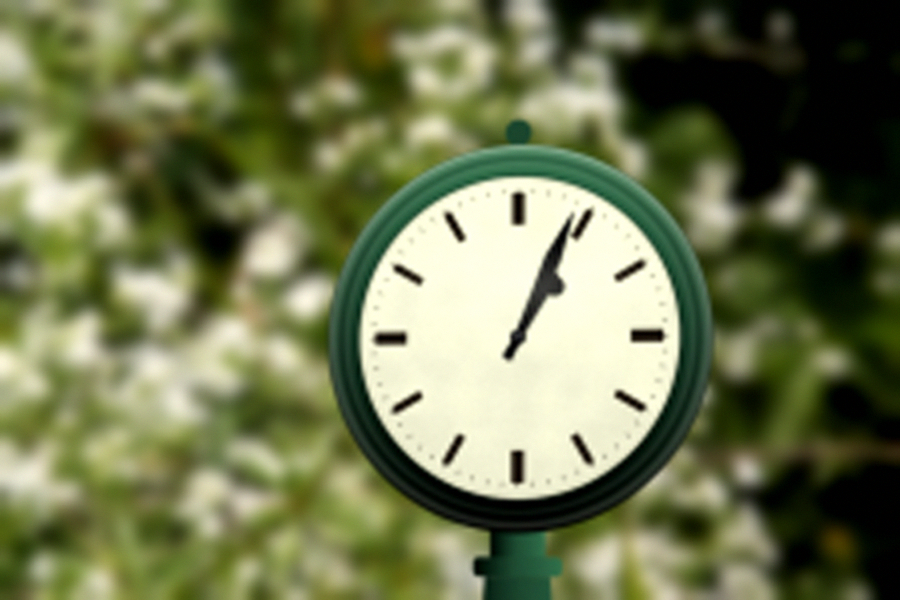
1:04
